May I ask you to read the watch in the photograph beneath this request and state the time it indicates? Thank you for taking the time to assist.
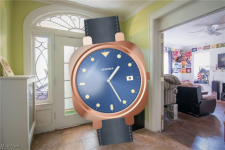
1:26
